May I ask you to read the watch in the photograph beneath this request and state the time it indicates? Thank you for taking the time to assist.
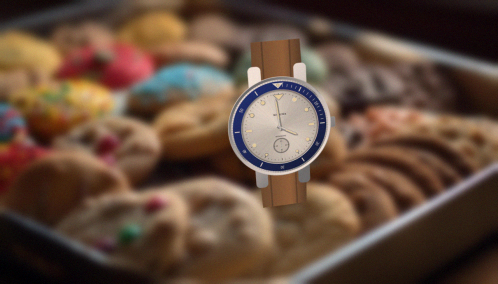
3:59
